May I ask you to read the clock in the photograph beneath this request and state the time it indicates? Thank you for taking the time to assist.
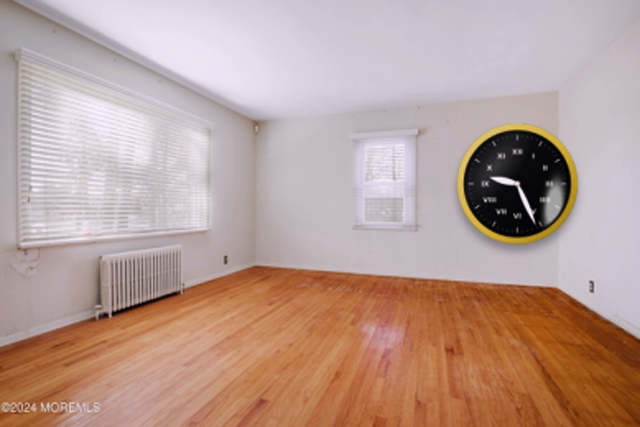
9:26
